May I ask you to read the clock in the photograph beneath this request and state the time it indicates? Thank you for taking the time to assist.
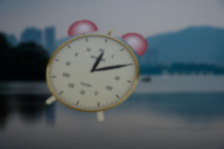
12:10
